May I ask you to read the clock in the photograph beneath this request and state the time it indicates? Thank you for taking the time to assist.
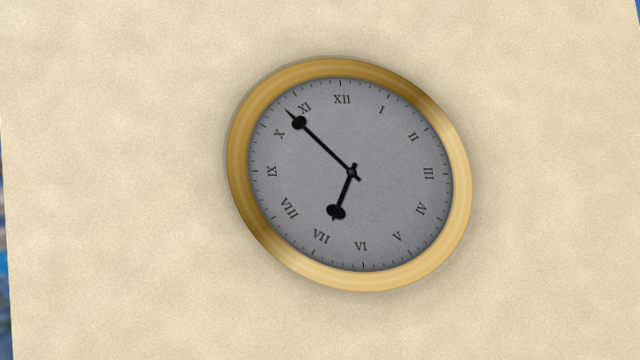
6:53
